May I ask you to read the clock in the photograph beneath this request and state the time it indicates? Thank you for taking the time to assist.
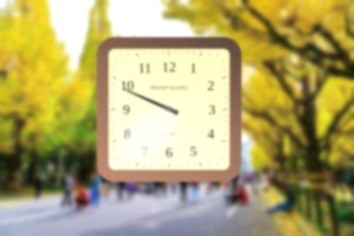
9:49
